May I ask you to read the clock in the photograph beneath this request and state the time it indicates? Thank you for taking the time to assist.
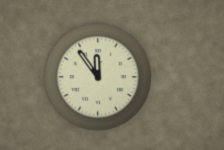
11:54
